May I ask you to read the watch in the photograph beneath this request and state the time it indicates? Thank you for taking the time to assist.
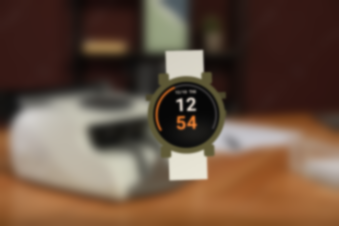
12:54
